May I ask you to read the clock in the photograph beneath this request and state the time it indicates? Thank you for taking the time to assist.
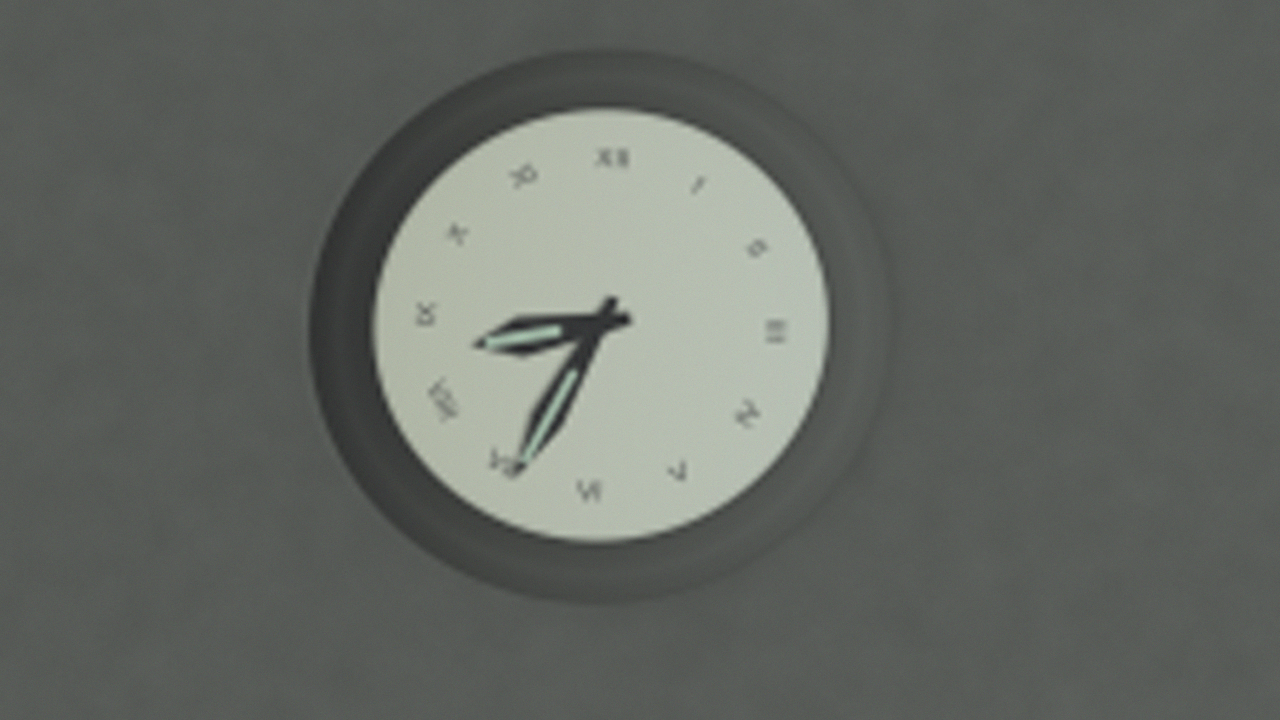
8:34
